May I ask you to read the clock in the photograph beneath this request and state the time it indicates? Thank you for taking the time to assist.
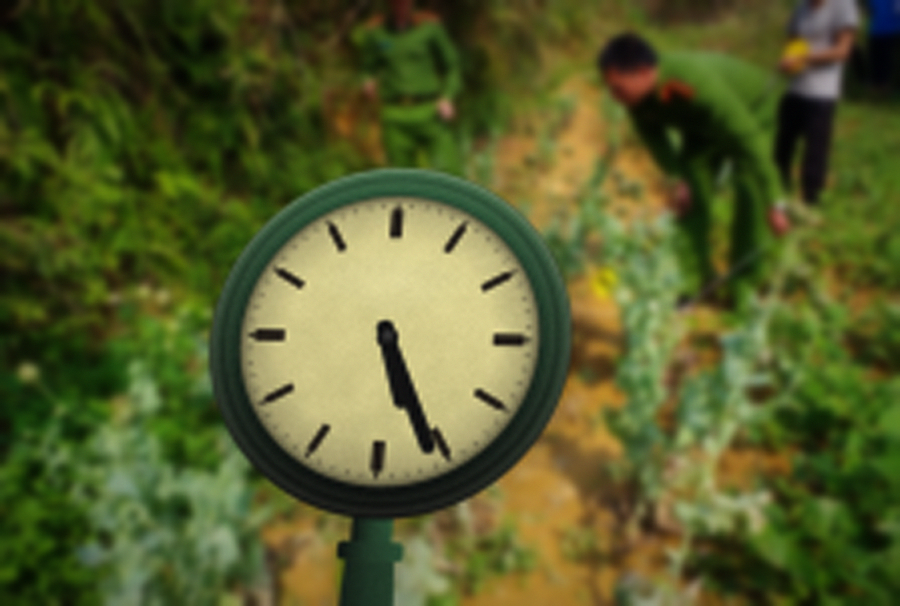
5:26
